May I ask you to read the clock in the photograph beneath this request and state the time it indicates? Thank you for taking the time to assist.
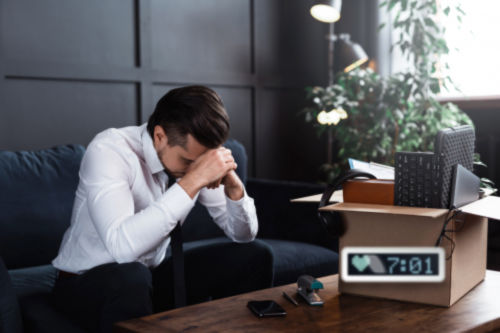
7:01
